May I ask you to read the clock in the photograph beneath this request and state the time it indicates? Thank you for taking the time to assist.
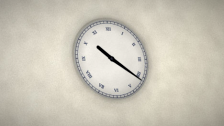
10:21
